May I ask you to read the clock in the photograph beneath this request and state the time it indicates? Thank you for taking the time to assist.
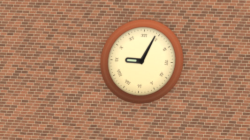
9:04
